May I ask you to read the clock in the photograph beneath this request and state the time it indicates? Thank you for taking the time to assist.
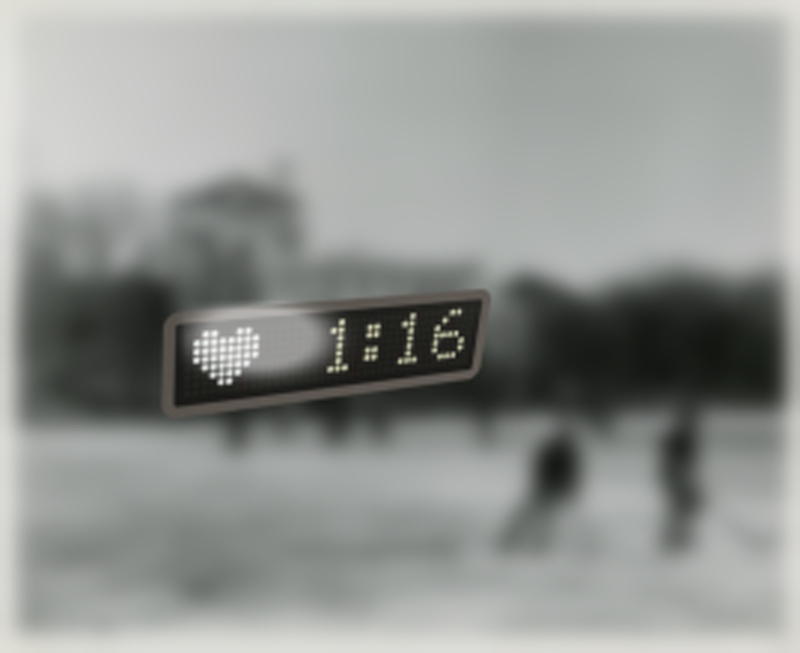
1:16
